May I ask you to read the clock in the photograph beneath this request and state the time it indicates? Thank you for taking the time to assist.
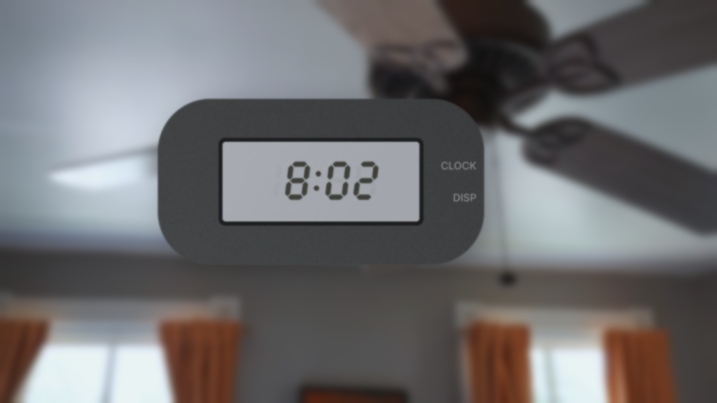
8:02
